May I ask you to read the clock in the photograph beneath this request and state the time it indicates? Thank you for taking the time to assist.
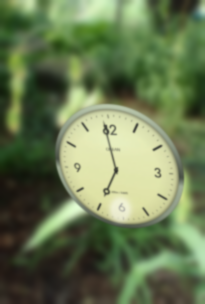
6:59
